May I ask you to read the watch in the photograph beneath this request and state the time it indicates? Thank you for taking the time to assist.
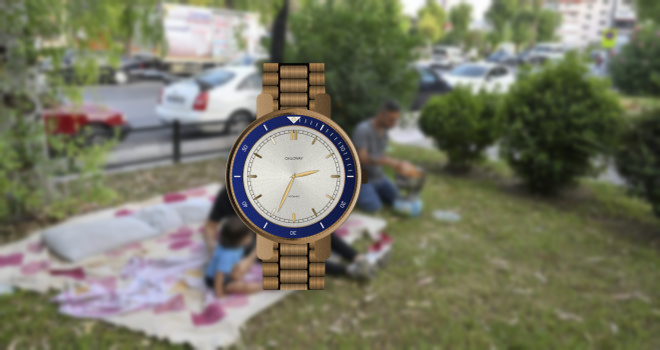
2:34
